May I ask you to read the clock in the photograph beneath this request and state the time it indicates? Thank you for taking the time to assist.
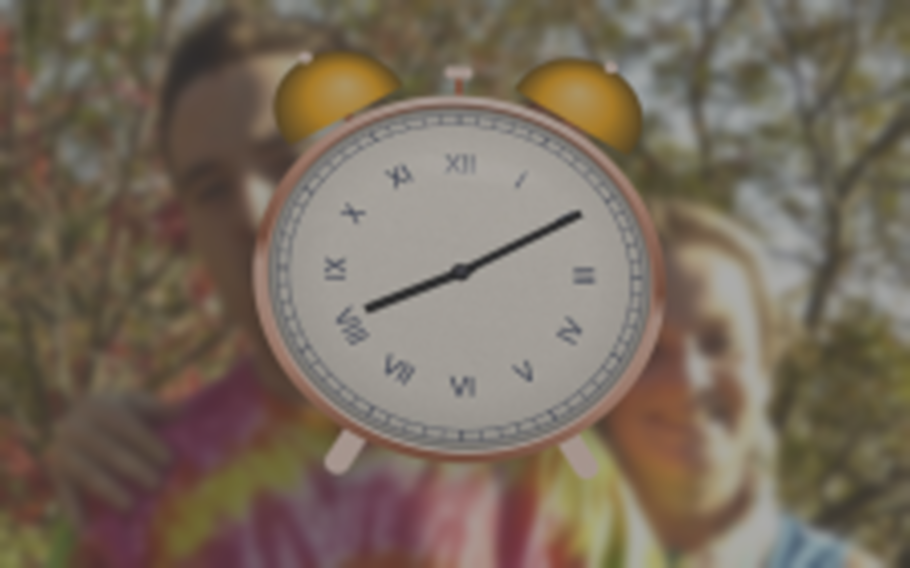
8:10
